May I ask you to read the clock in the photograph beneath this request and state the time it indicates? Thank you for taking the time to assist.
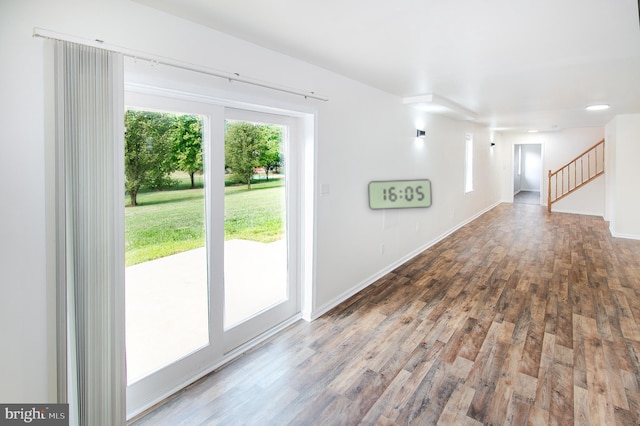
16:05
